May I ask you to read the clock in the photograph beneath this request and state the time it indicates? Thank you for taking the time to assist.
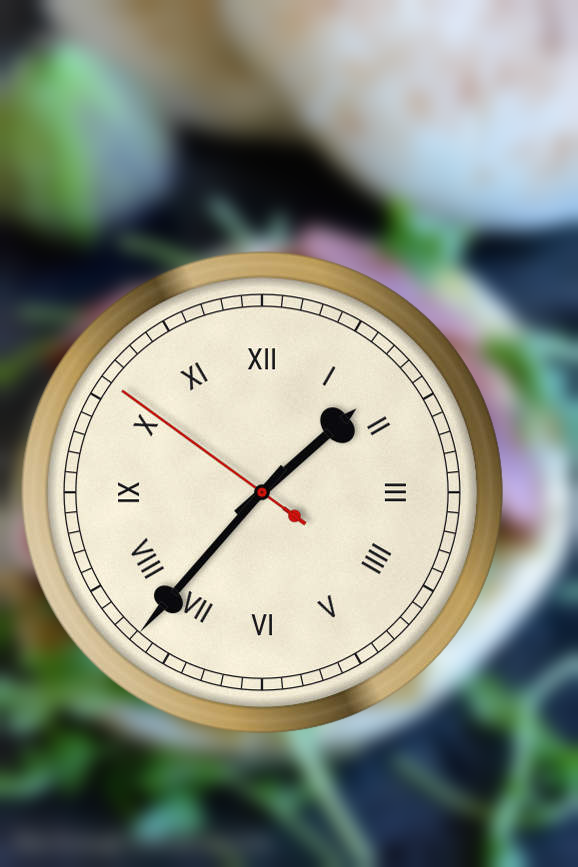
1:36:51
